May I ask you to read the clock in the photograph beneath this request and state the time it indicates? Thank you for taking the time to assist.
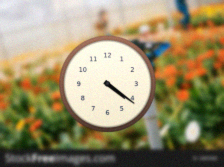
4:21
